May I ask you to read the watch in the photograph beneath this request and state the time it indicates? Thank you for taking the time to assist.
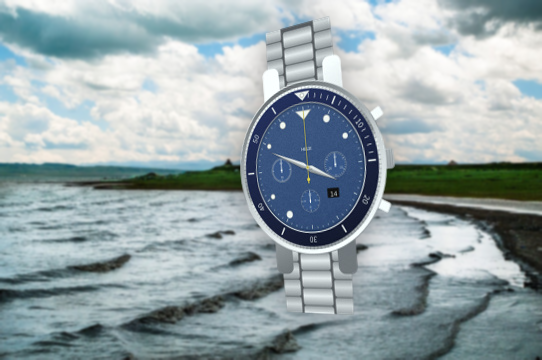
3:49
